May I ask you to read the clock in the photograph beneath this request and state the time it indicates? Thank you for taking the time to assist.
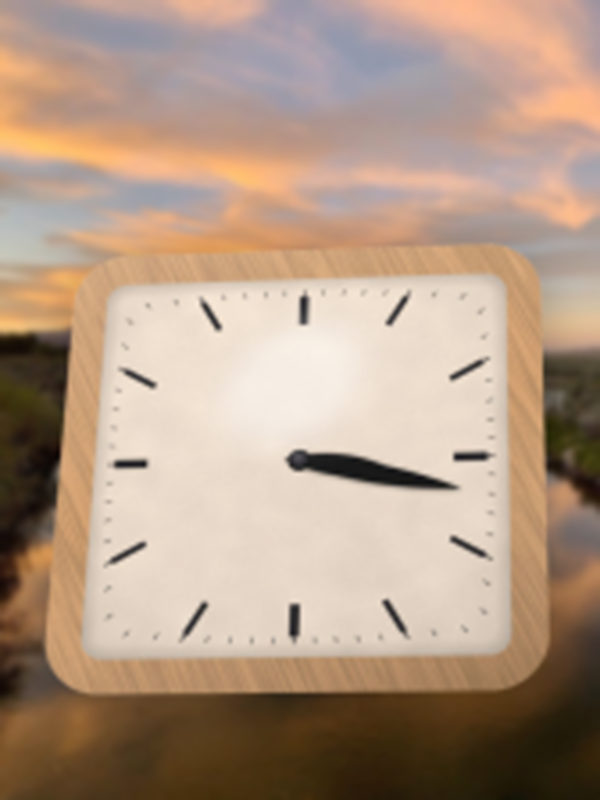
3:17
